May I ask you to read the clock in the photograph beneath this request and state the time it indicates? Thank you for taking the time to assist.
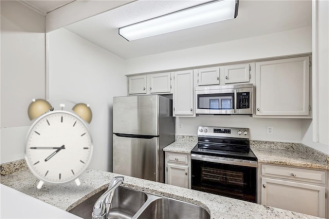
7:45
